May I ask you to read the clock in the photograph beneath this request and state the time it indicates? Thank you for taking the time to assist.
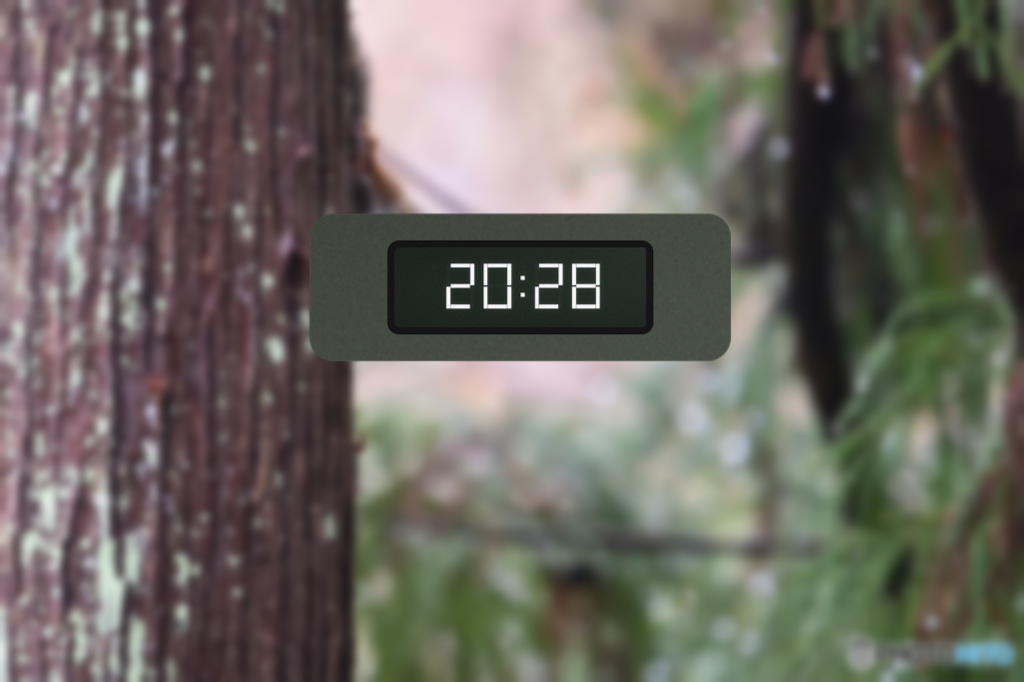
20:28
